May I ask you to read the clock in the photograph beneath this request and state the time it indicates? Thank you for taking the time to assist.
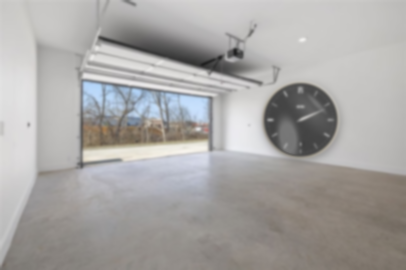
2:11
